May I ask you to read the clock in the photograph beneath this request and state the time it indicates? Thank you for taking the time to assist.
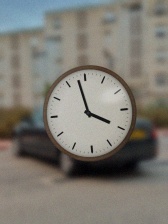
3:58
